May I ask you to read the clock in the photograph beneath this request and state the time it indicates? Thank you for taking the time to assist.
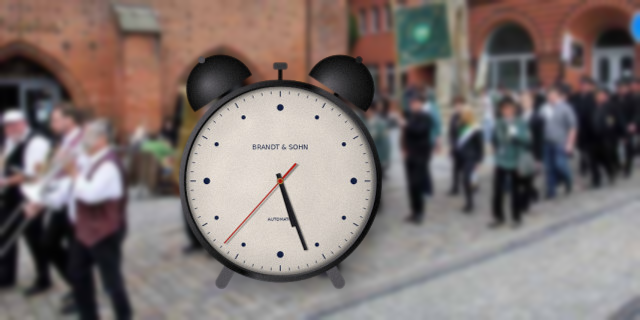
5:26:37
